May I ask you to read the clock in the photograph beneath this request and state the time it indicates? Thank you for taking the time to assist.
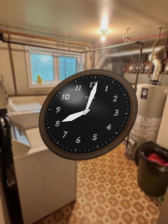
8:01
